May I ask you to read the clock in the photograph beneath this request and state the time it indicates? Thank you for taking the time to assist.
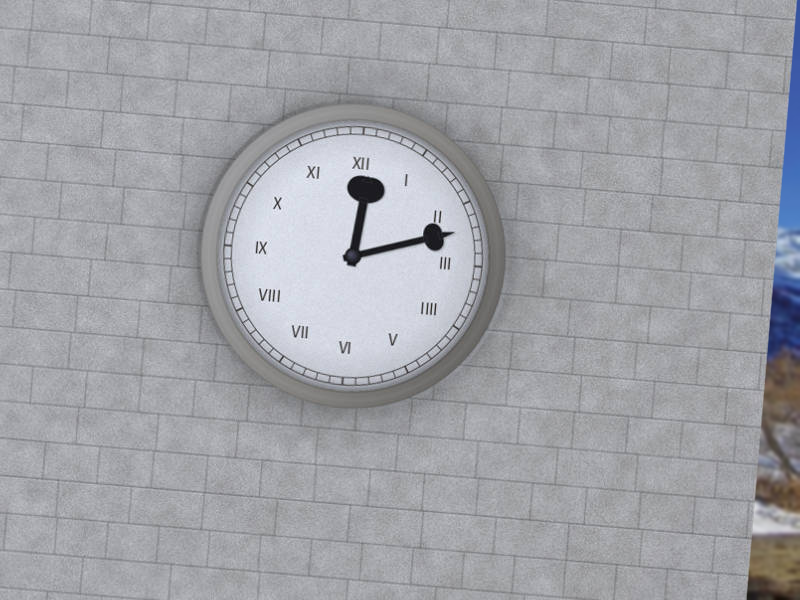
12:12
